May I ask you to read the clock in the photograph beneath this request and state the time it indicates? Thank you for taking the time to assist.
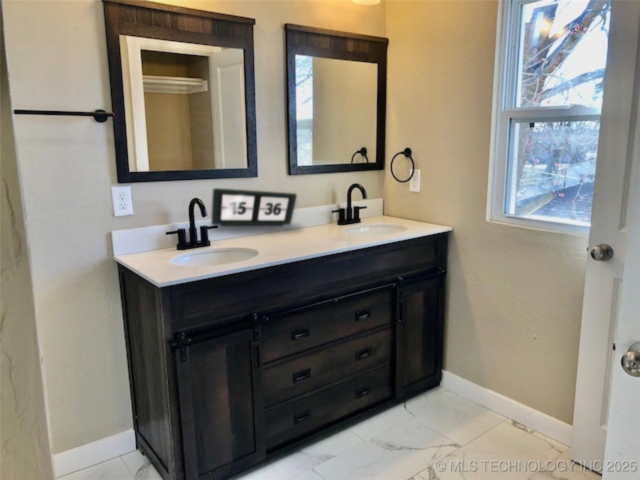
15:36
